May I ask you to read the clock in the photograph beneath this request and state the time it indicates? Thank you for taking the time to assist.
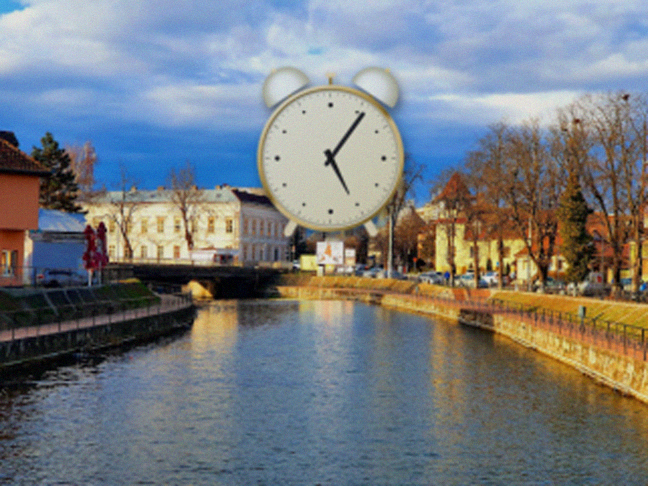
5:06
